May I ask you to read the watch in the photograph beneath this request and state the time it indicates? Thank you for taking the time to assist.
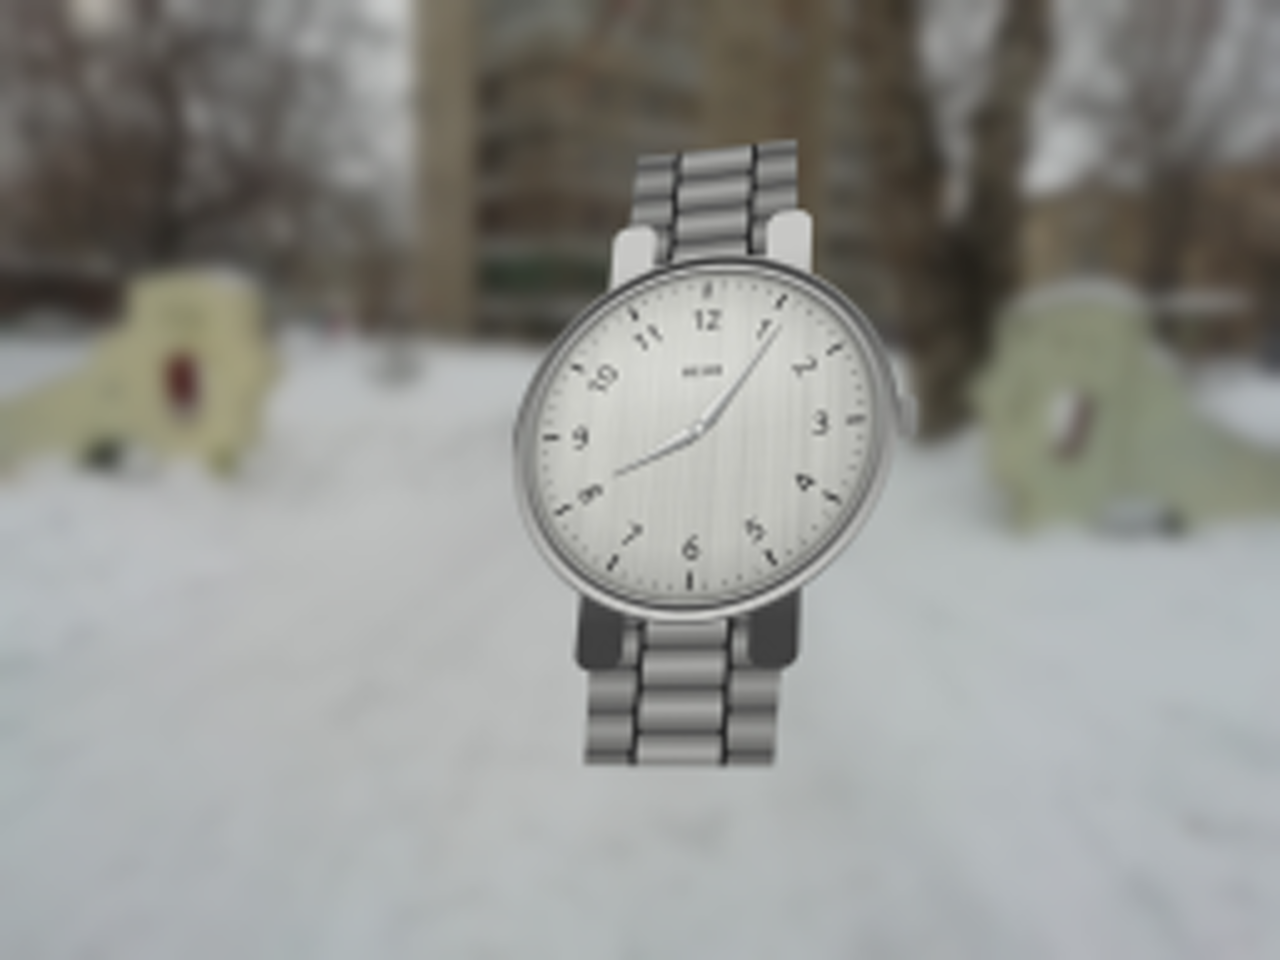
8:06
